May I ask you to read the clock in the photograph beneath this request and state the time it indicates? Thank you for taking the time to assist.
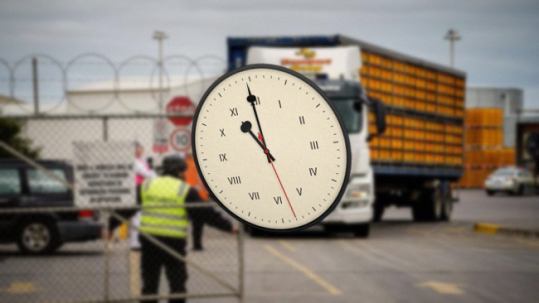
10:59:28
